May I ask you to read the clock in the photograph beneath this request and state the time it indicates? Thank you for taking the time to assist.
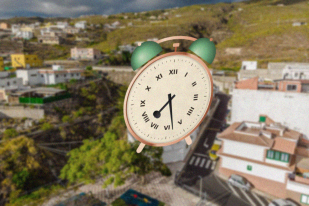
7:28
